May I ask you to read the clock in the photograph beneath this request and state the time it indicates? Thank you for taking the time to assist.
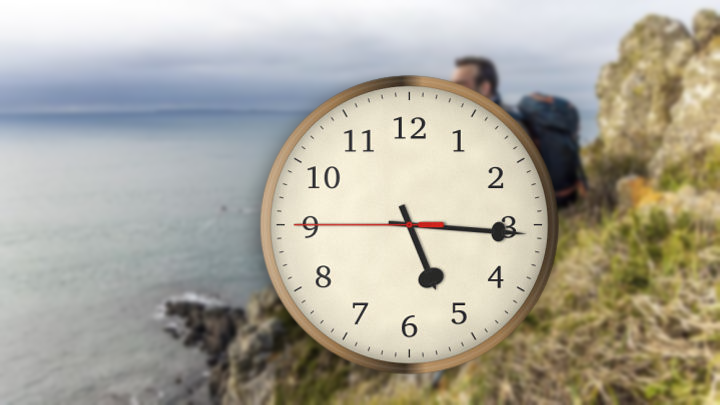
5:15:45
